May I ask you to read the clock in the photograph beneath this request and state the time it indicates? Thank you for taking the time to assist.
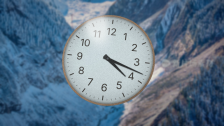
4:18
